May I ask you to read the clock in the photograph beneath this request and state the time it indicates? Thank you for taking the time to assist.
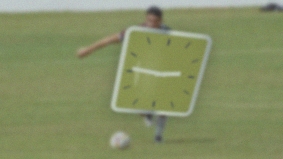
2:46
